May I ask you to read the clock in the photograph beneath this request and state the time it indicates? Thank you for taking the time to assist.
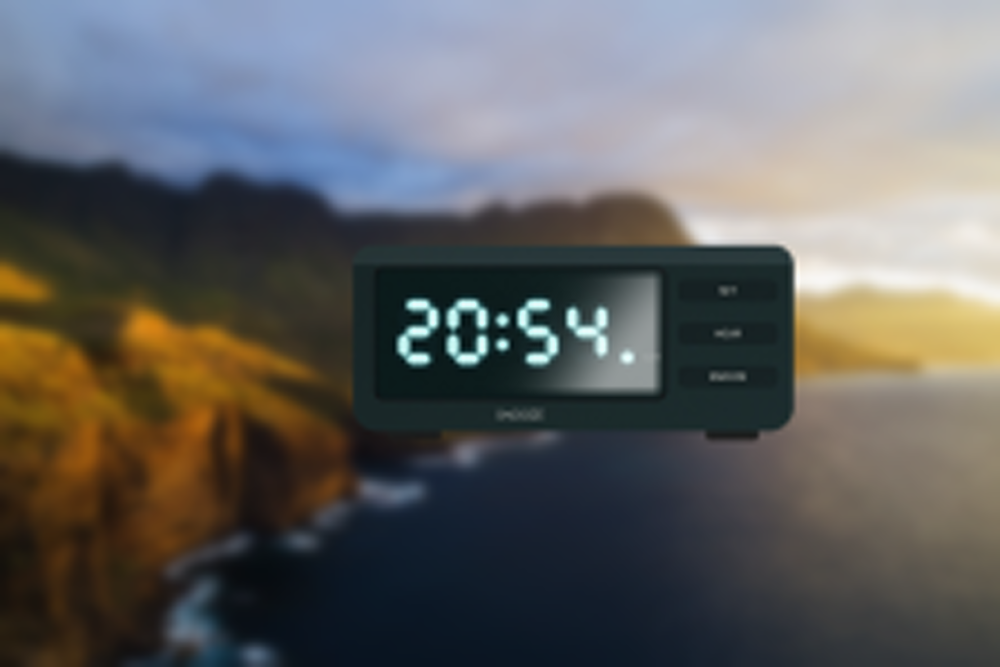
20:54
